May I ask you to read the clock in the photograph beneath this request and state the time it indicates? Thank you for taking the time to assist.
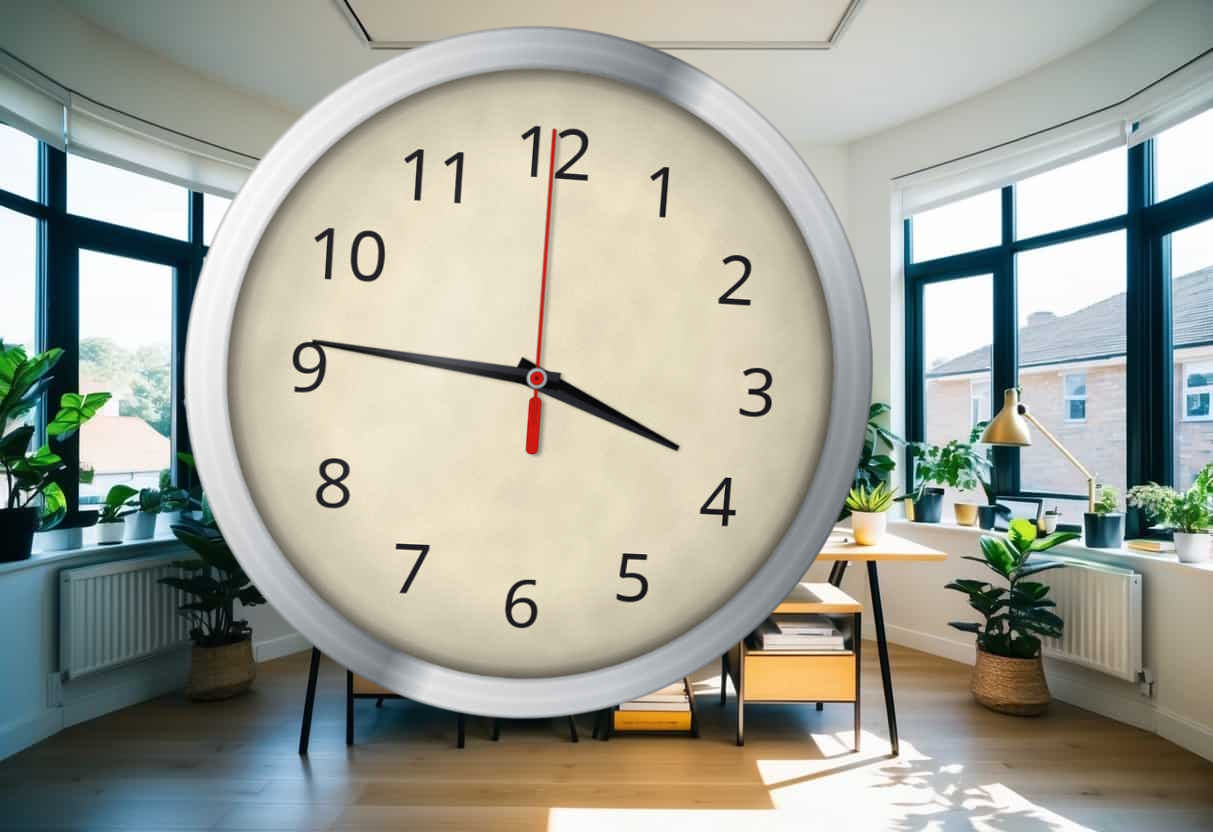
3:46:00
